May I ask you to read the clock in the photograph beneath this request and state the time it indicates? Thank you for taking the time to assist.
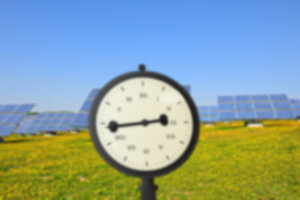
2:44
